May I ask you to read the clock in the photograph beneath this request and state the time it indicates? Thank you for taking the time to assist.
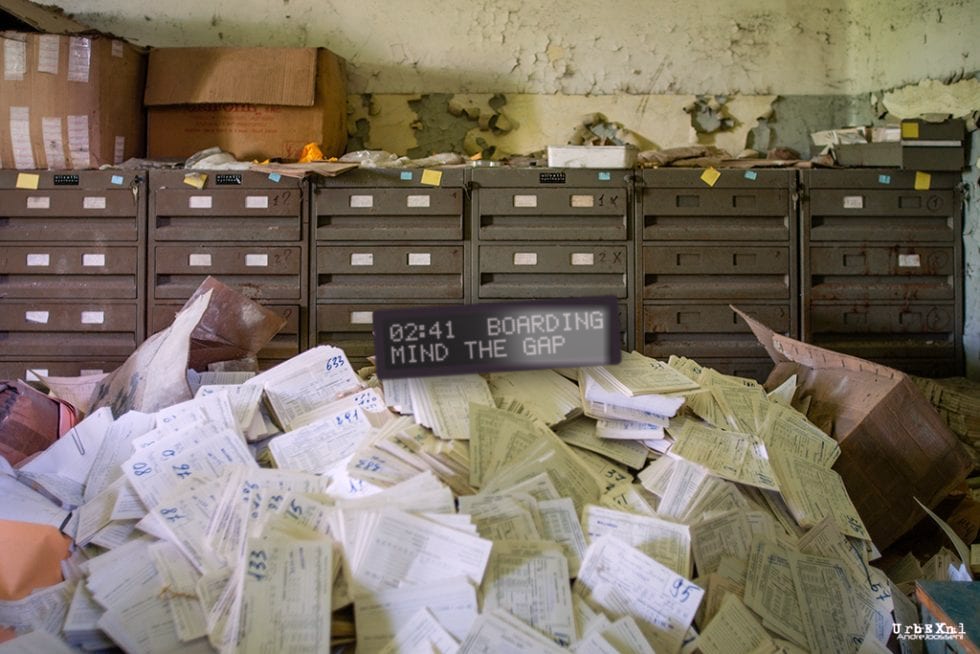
2:41
